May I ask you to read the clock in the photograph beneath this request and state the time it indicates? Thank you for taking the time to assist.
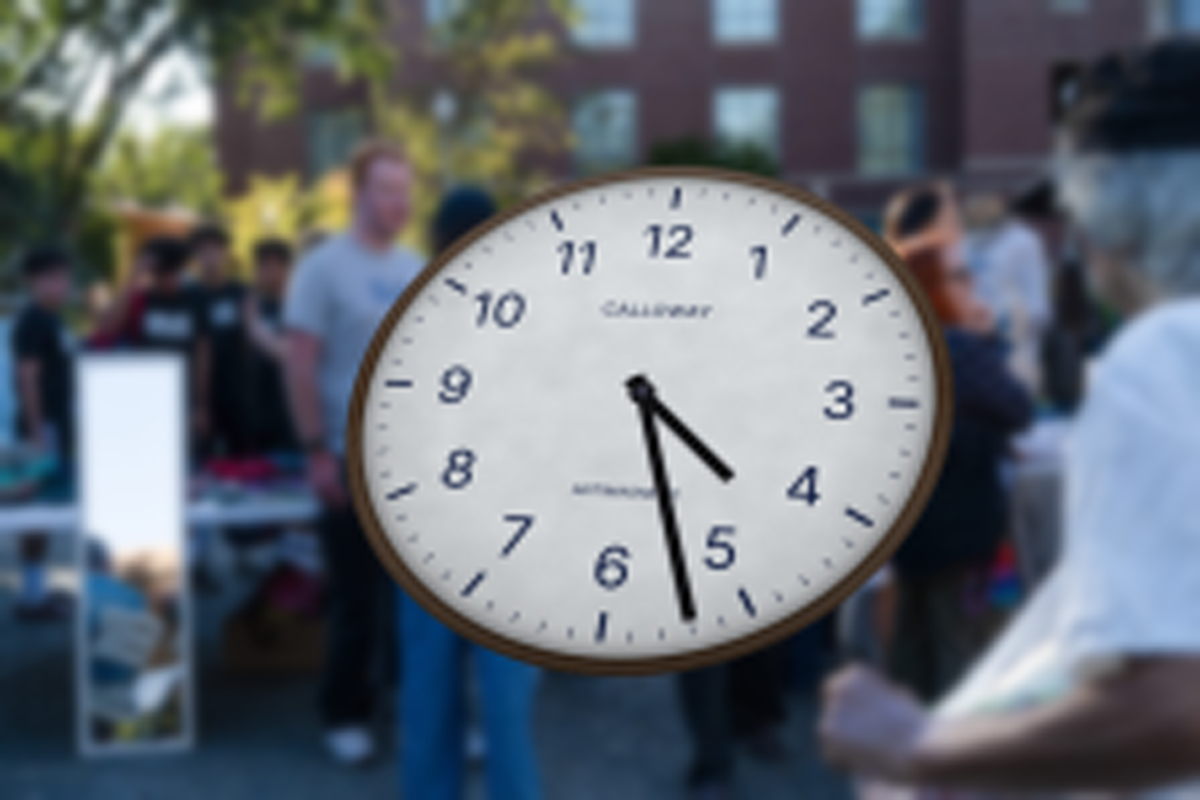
4:27
